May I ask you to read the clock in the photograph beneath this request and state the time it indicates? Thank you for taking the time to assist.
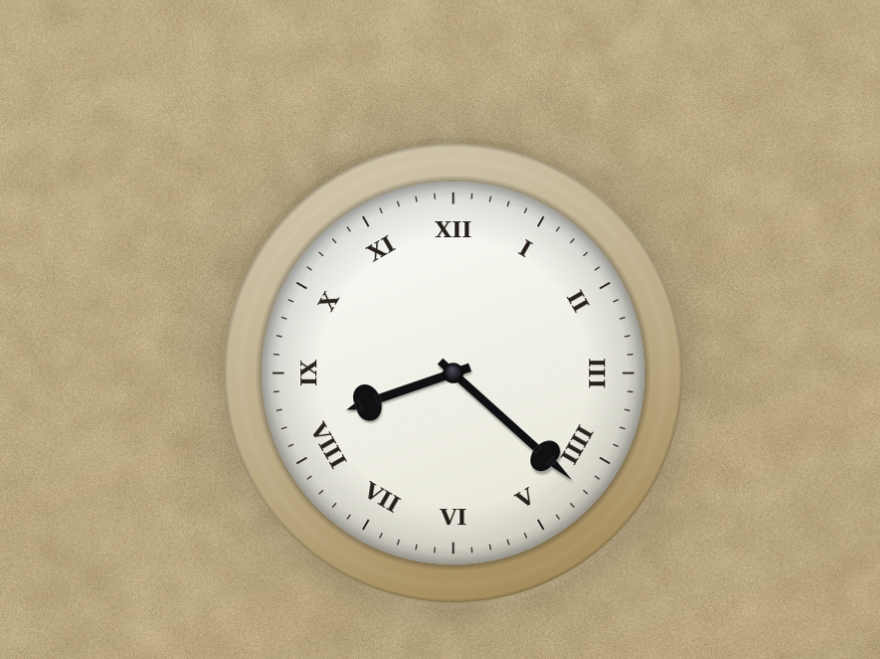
8:22
